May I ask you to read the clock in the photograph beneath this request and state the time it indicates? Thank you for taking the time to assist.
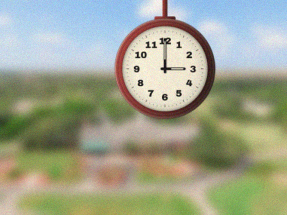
3:00
